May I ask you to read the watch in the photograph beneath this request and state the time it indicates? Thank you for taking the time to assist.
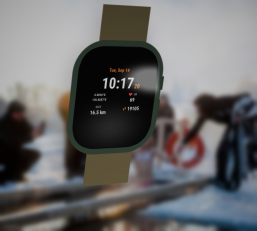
10:17
